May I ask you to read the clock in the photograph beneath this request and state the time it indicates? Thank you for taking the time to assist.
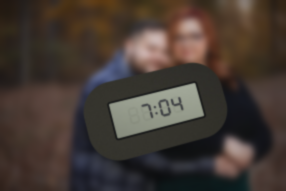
7:04
